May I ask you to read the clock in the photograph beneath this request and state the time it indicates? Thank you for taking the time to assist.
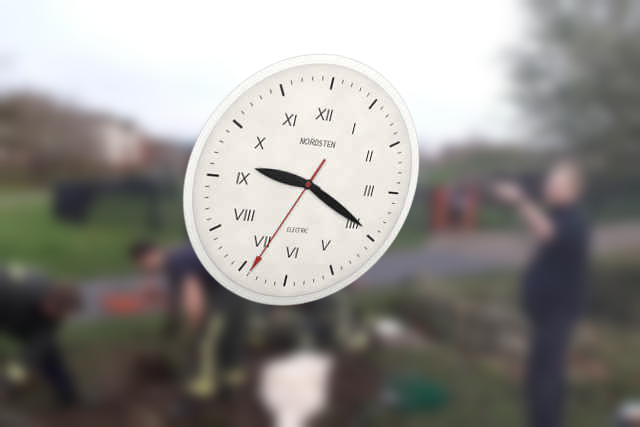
9:19:34
